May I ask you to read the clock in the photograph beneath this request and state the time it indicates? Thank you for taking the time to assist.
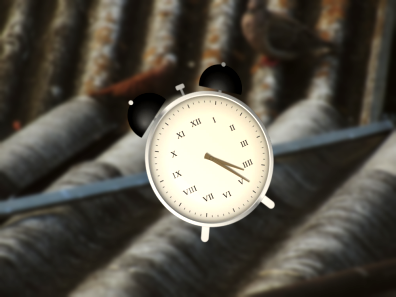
4:24
